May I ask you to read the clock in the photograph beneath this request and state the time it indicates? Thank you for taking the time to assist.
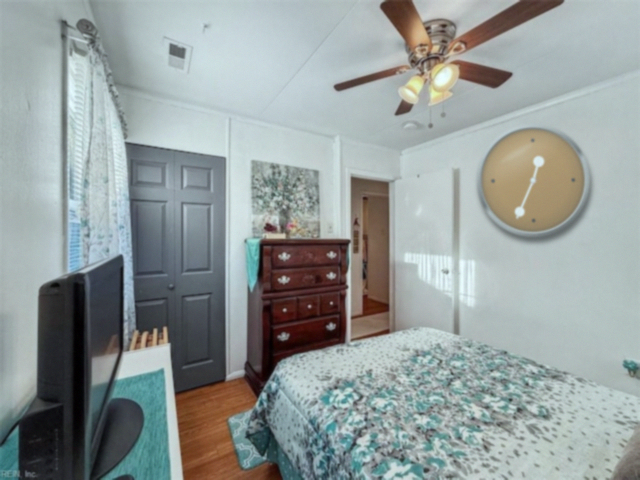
12:34
